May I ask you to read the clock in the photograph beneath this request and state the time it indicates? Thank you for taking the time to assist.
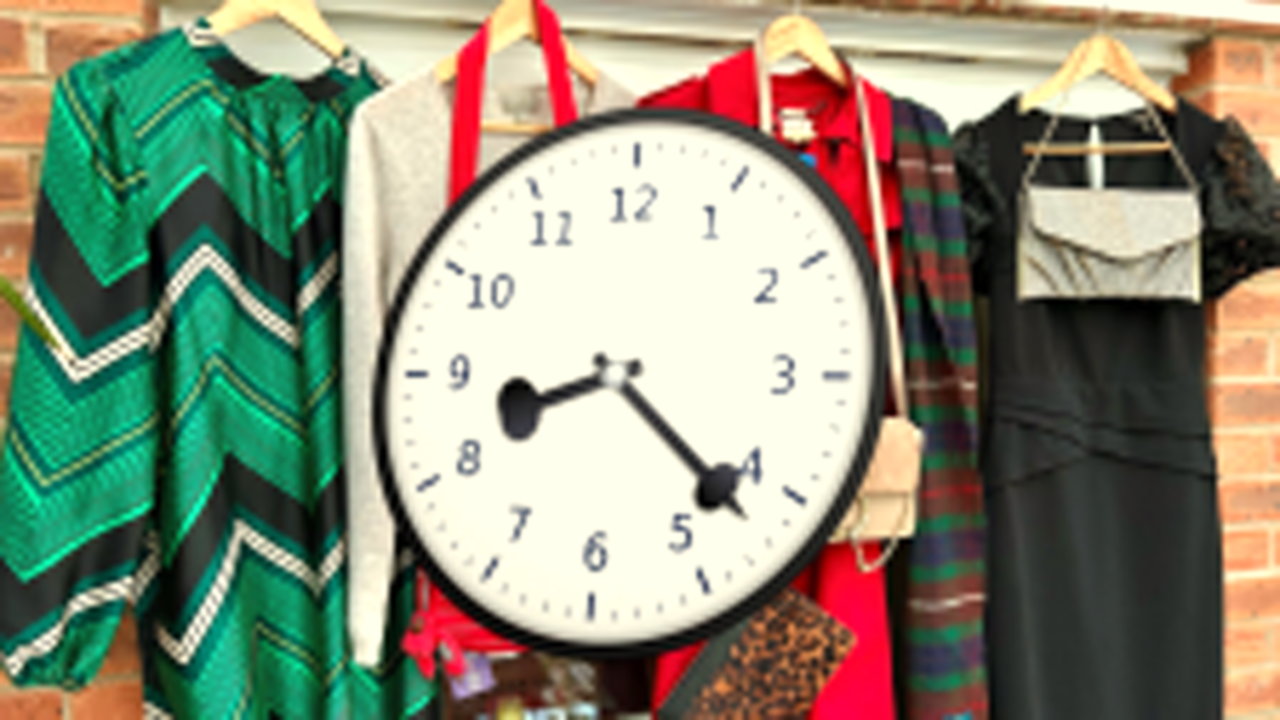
8:22
